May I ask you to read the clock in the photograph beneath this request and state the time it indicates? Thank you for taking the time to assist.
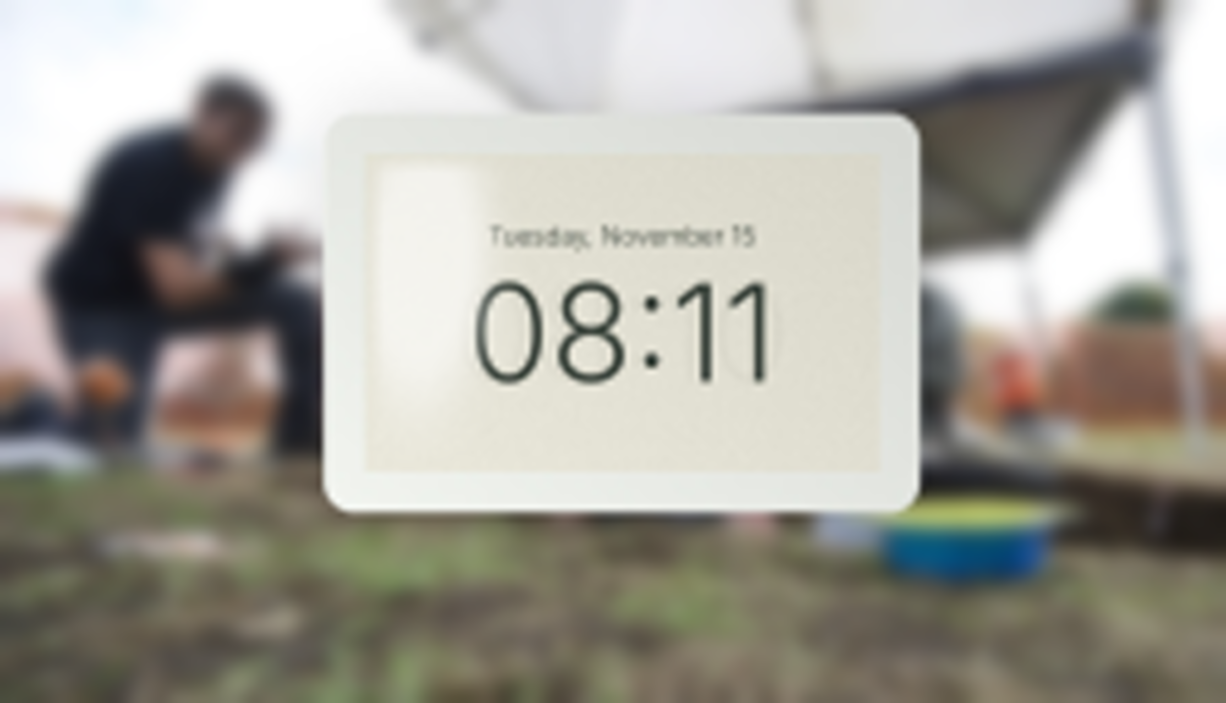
8:11
